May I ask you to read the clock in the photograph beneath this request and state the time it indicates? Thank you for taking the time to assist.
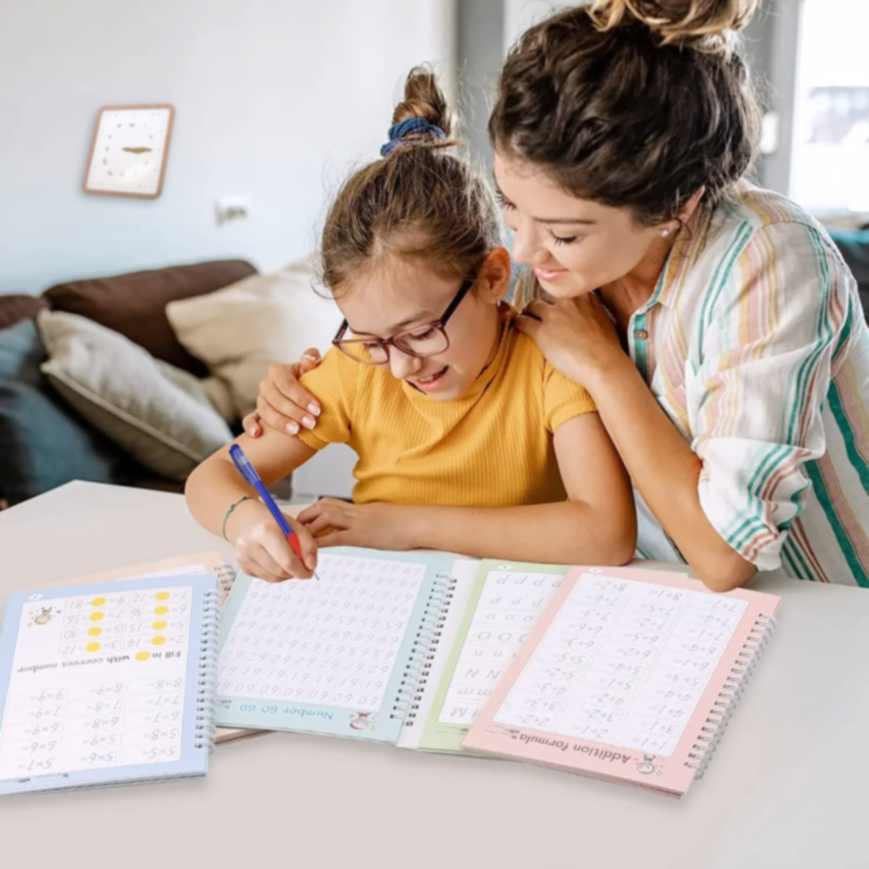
3:15
